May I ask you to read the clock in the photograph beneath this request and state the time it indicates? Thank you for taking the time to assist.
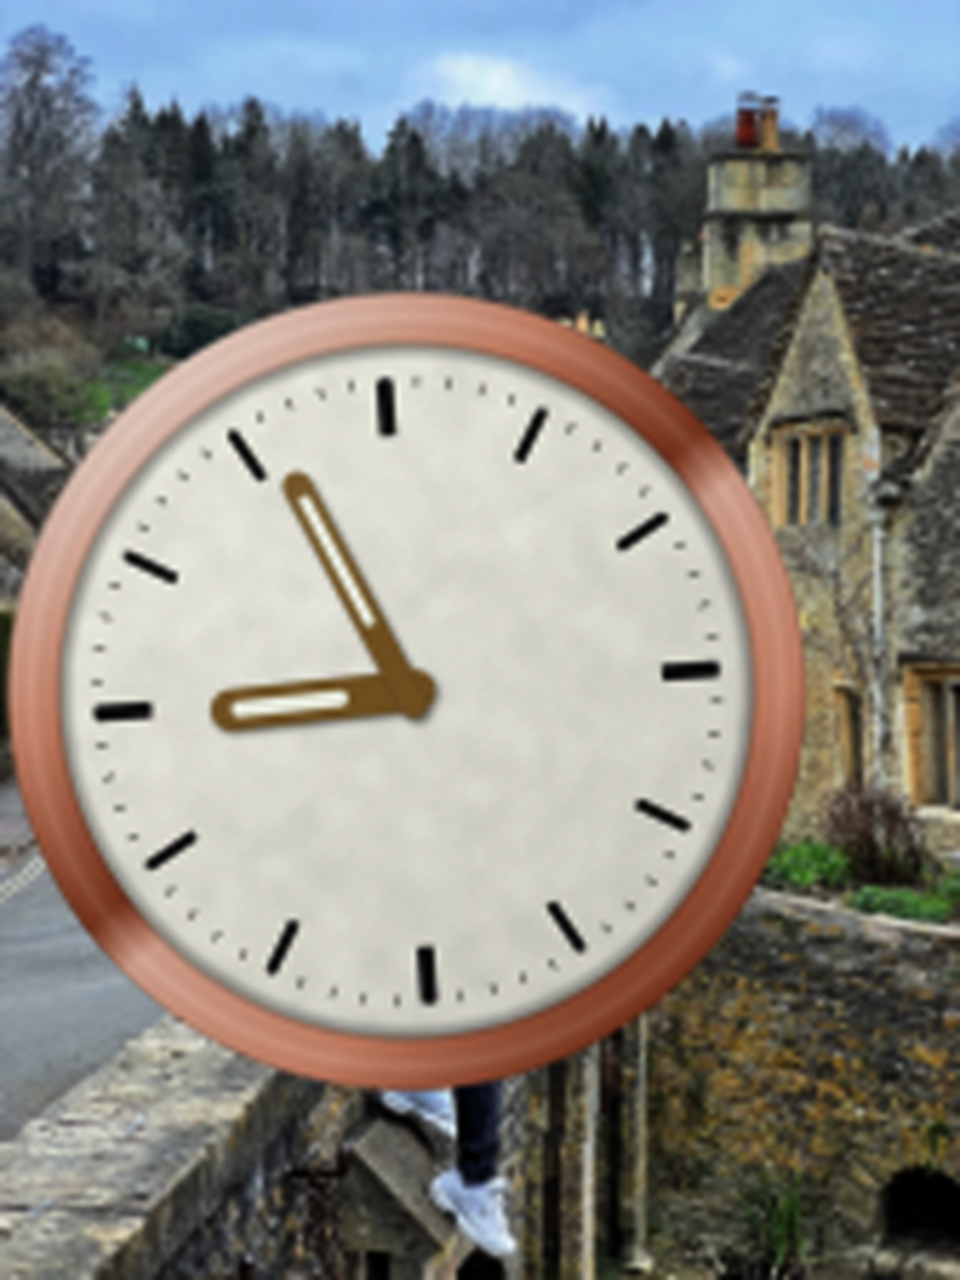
8:56
